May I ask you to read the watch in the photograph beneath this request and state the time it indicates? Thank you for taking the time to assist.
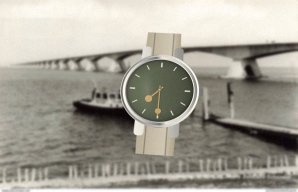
7:30
